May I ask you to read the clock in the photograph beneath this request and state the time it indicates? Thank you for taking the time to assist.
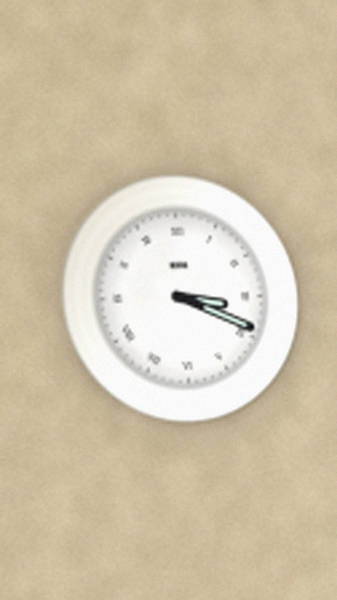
3:19
